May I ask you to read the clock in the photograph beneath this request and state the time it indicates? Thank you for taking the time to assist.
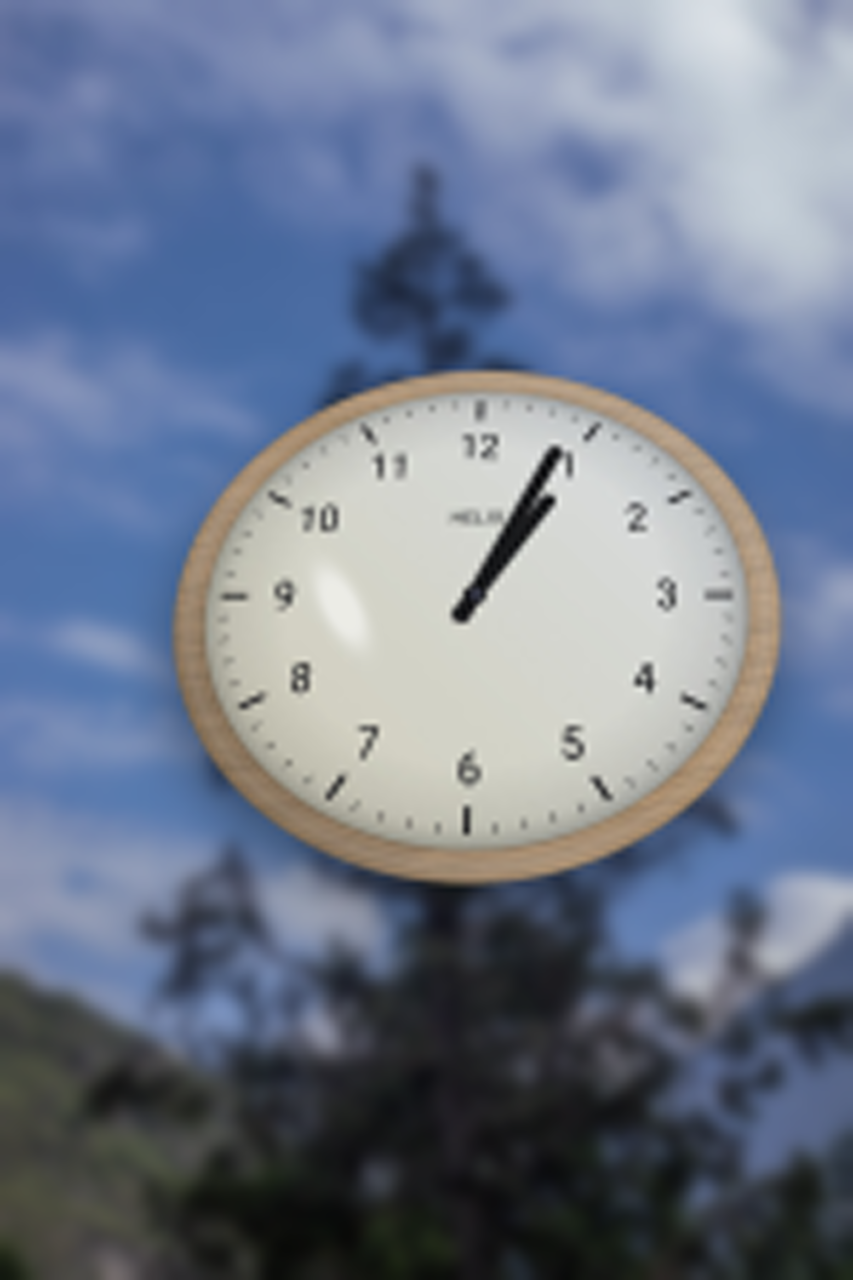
1:04
